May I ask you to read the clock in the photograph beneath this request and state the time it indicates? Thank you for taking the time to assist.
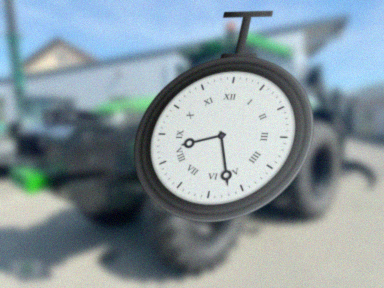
8:27
